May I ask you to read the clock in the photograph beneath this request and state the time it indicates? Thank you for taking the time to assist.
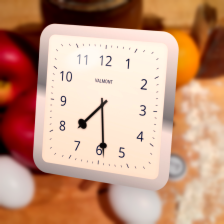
7:29
